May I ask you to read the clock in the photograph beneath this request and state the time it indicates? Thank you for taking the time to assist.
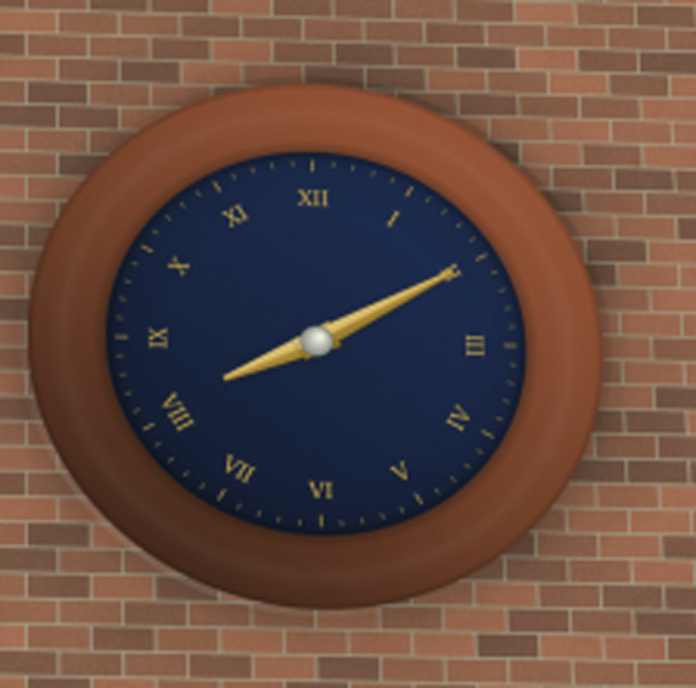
8:10
